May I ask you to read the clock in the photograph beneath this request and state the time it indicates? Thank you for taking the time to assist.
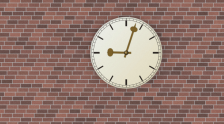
9:03
